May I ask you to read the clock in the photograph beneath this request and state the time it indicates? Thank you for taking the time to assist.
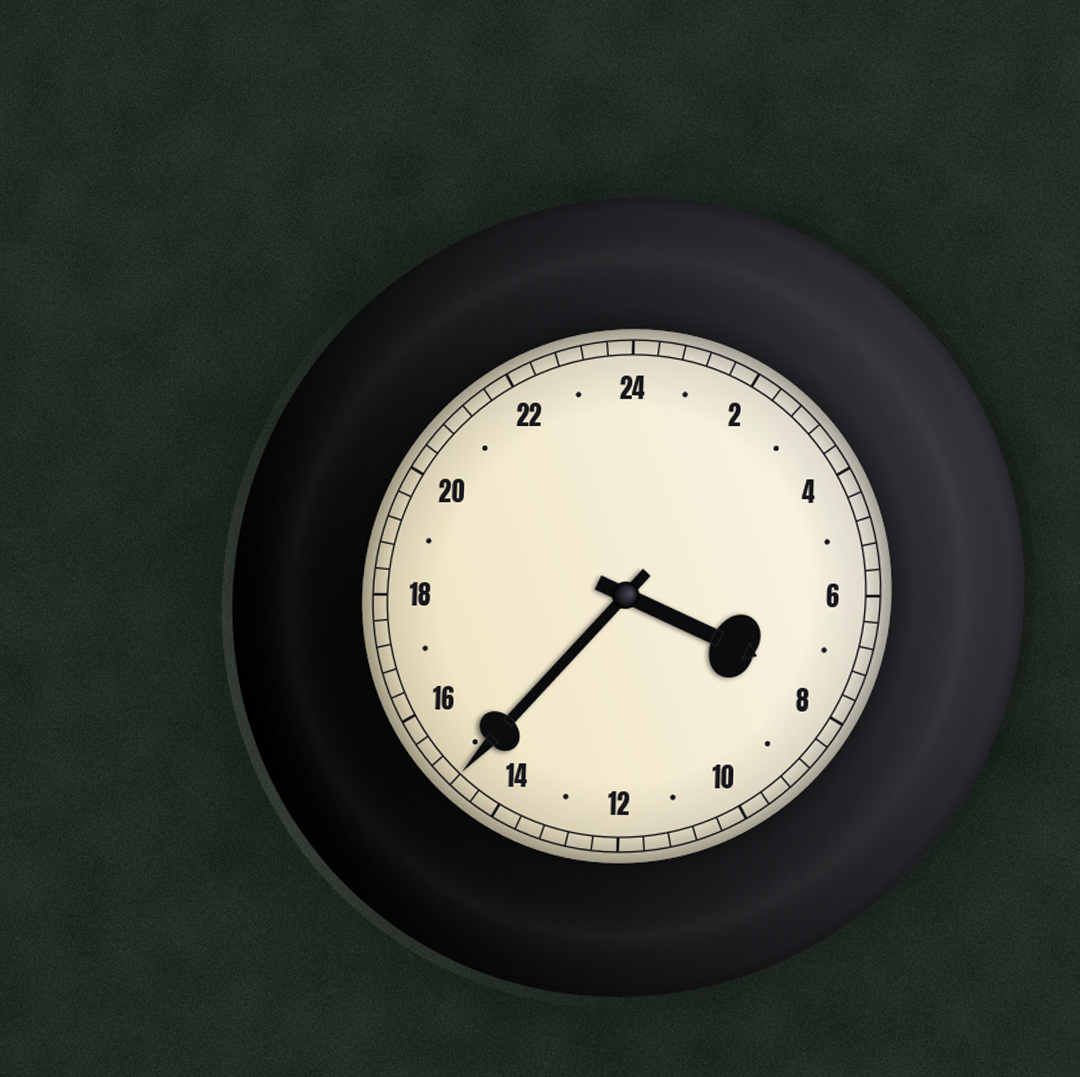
7:37
